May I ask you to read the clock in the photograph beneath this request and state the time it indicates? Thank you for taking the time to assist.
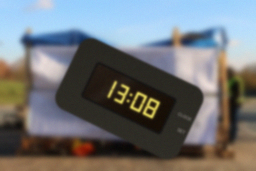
13:08
